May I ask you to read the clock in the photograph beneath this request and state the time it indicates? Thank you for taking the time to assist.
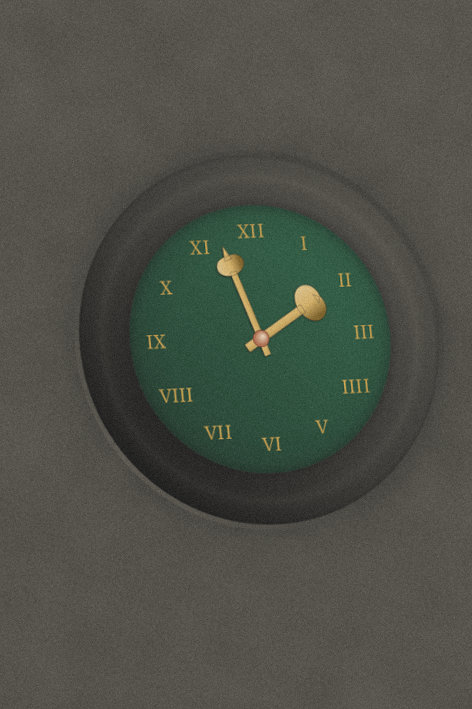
1:57
